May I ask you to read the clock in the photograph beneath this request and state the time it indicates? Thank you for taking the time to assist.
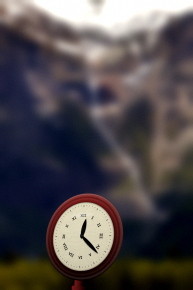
12:22
